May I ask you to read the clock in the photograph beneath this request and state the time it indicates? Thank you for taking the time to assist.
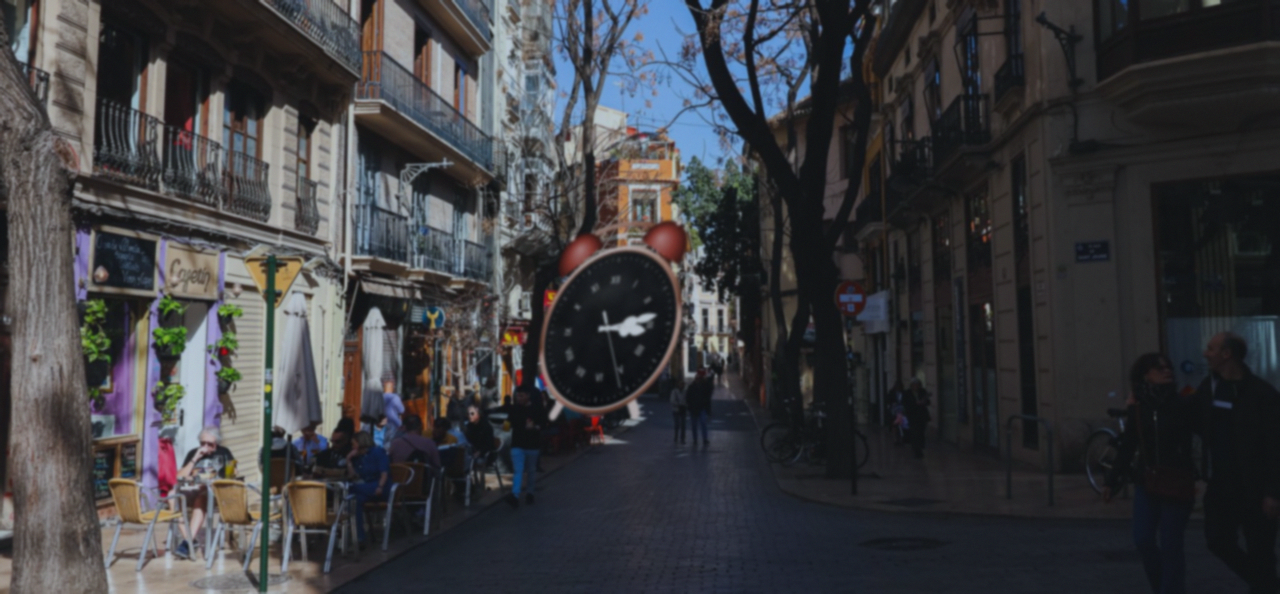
3:13:26
